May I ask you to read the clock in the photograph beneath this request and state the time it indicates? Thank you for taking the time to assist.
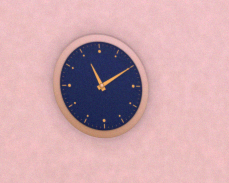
11:10
